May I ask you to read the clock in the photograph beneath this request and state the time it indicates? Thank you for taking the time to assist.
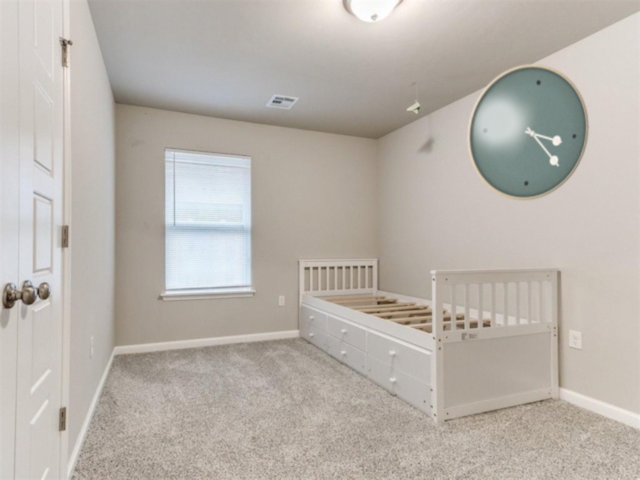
3:22
